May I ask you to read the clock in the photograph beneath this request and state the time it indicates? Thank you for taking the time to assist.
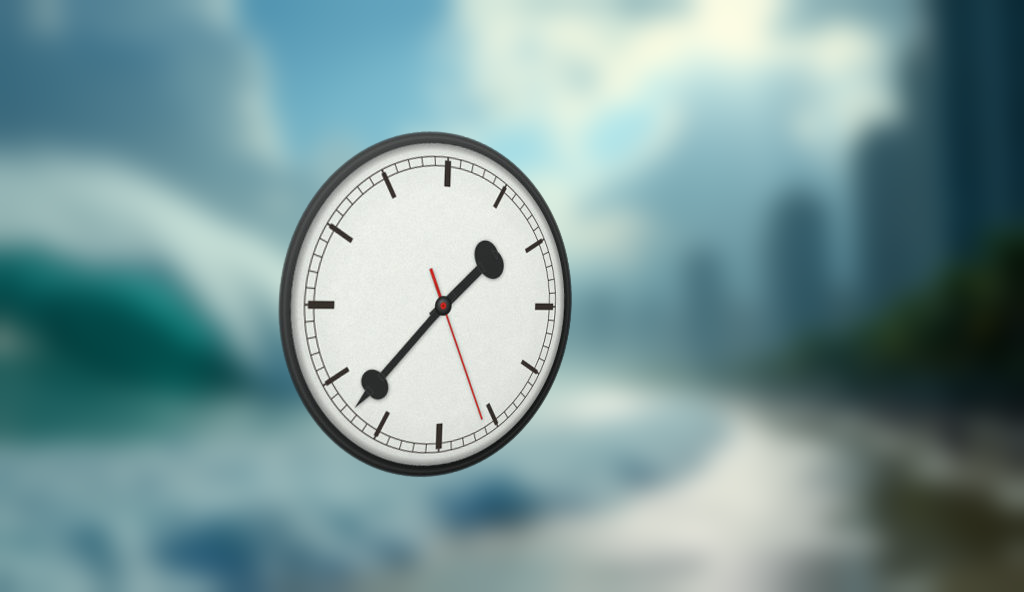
1:37:26
